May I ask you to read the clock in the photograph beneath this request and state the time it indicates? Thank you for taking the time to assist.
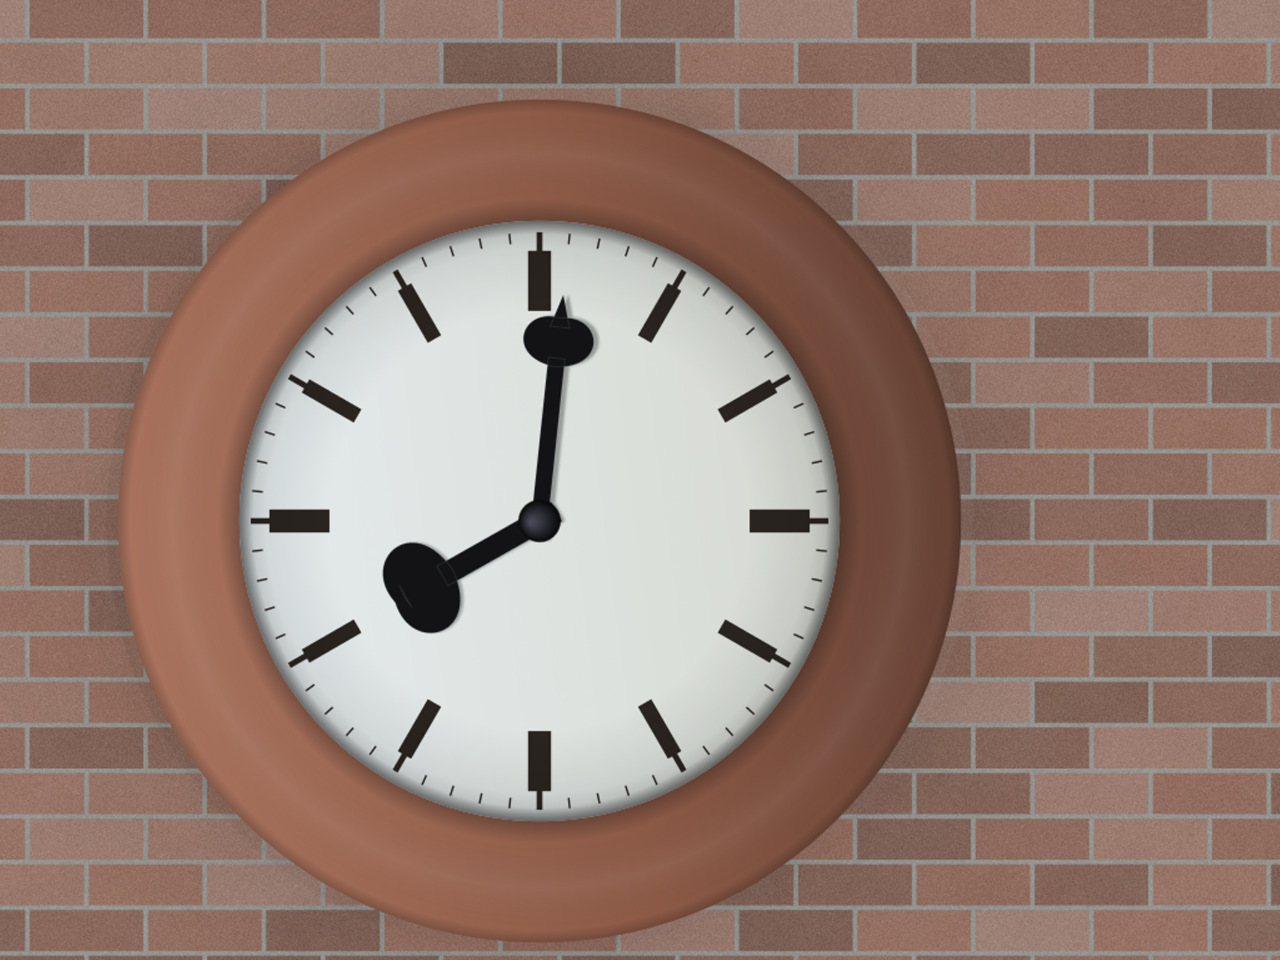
8:01
